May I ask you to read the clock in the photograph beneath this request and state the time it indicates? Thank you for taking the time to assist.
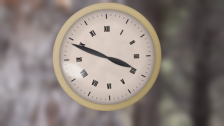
3:49
